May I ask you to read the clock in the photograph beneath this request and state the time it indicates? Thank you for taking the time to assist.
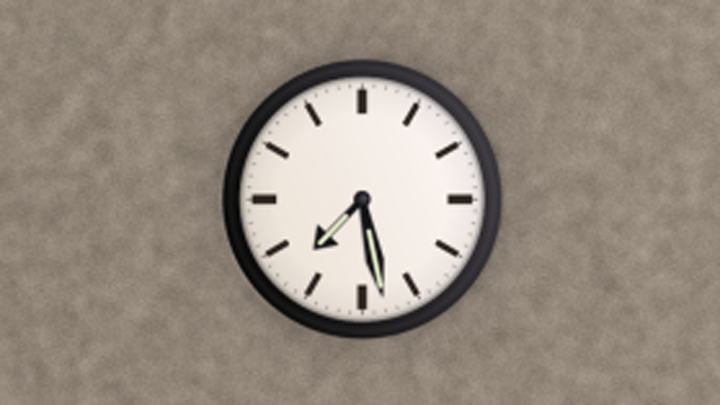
7:28
